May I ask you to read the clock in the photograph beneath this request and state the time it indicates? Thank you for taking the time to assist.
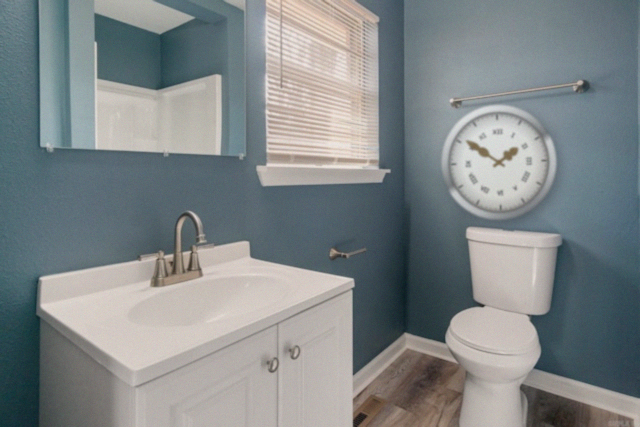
1:51
